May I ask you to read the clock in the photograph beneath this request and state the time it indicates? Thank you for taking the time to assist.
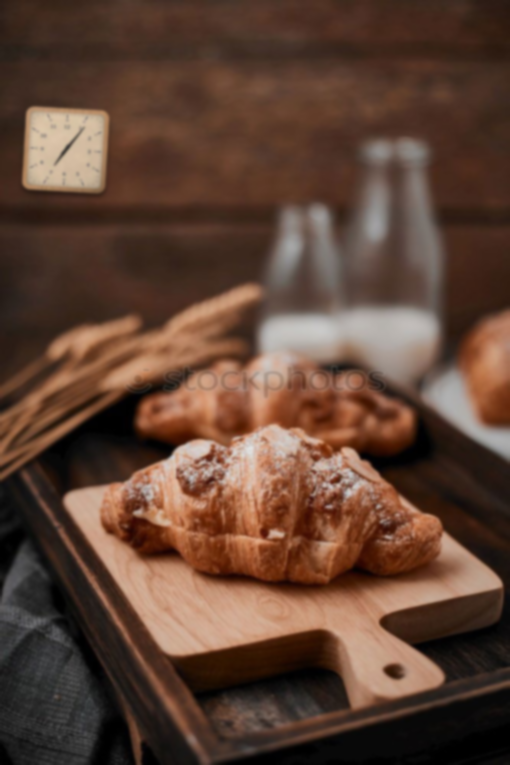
7:06
